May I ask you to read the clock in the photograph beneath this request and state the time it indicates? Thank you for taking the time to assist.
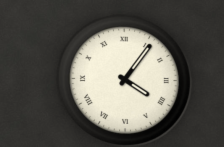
4:06
